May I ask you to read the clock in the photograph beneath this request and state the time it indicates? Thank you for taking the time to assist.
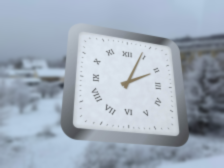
2:04
